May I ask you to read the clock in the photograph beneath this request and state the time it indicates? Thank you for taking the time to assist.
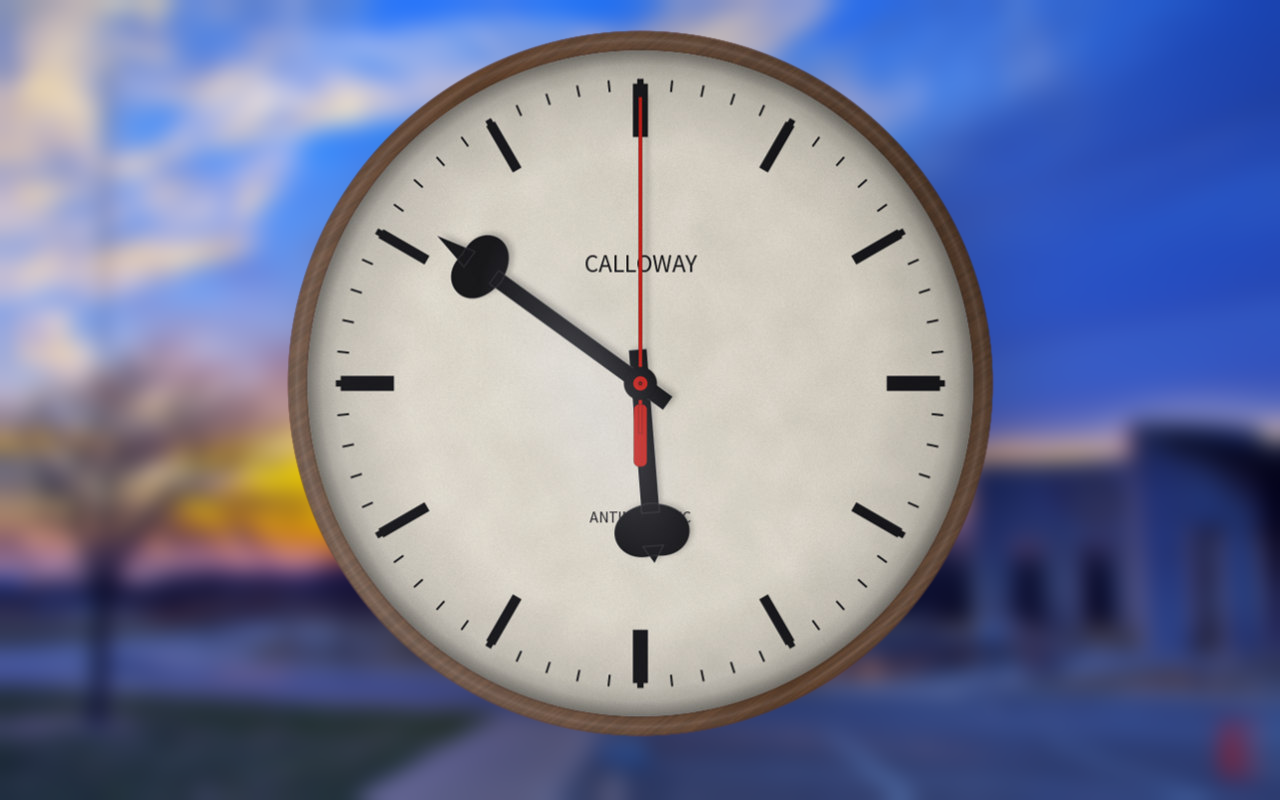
5:51:00
